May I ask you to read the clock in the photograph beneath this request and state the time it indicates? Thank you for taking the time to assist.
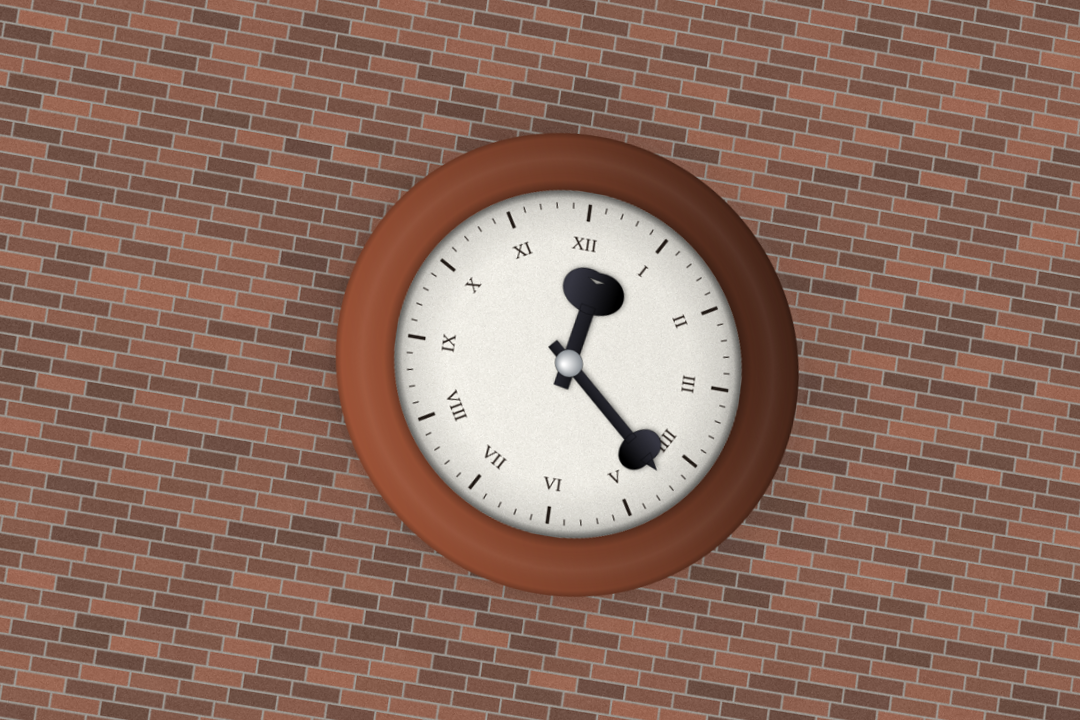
12:22
